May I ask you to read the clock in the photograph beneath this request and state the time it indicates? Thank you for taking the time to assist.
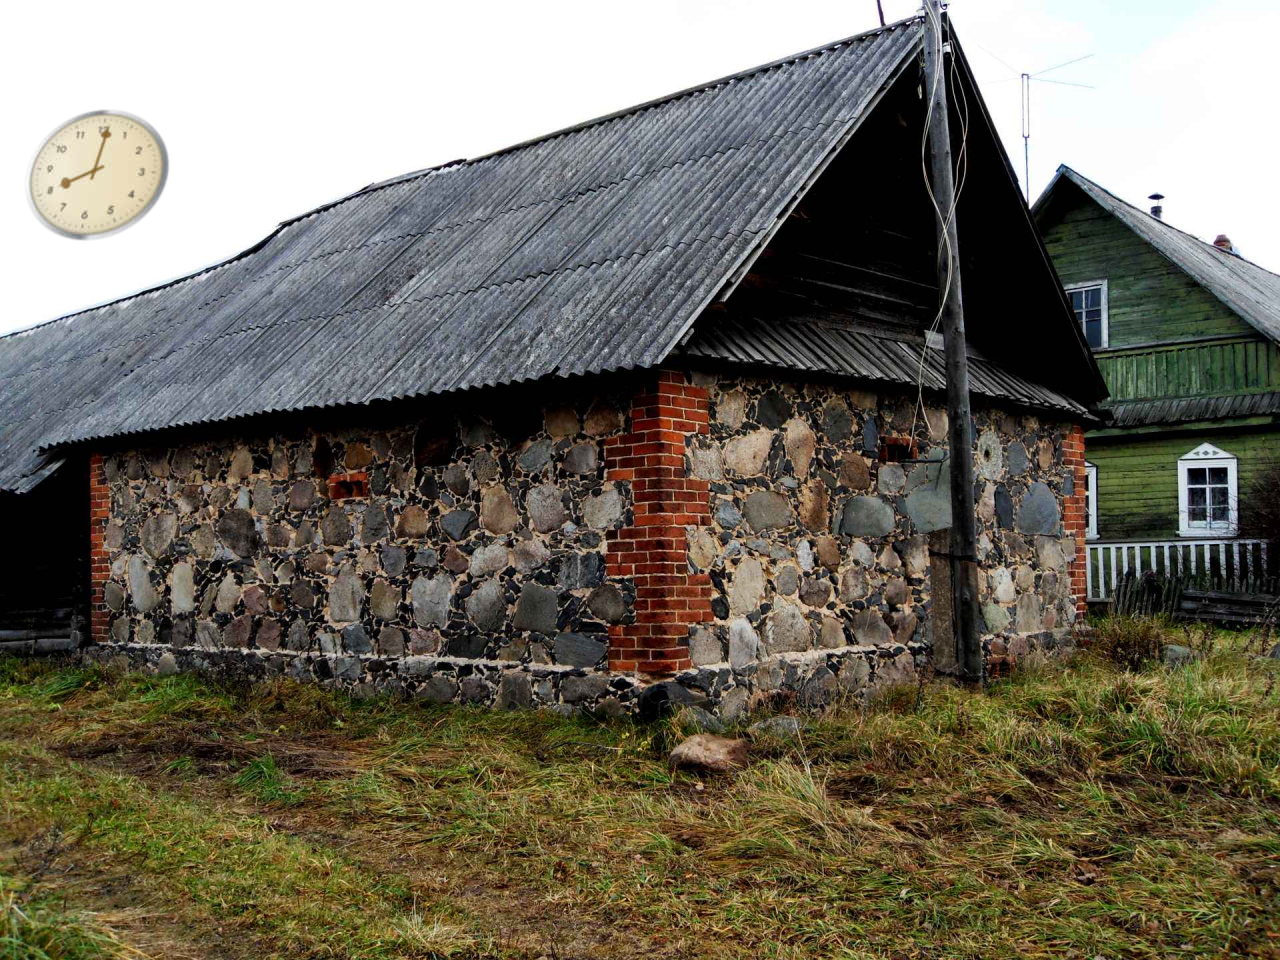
8:01
